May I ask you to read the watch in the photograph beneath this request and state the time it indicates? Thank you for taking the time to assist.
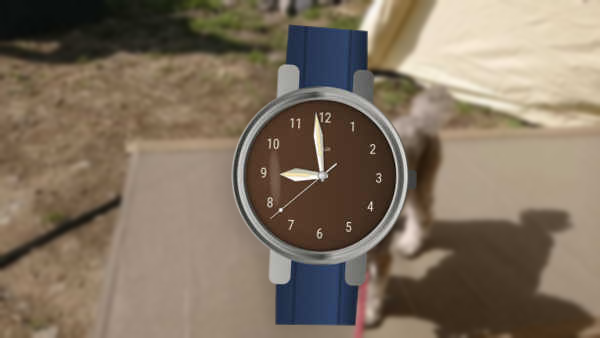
8:58:38
